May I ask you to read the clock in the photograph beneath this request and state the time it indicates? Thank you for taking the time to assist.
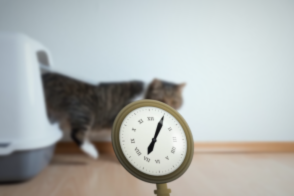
7:05
